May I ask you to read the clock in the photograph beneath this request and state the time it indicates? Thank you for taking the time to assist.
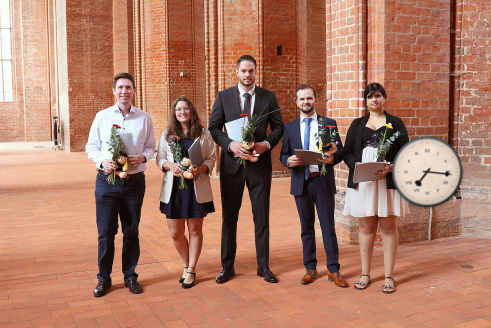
7:16
